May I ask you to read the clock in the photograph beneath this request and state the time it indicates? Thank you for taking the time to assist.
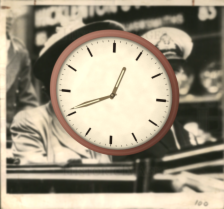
12:41
